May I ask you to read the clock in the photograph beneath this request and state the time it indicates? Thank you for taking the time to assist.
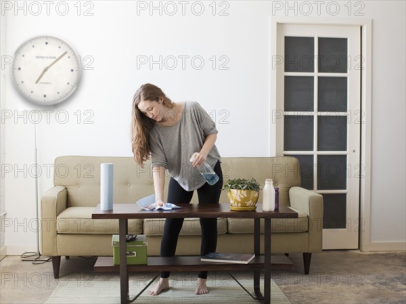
7:08
